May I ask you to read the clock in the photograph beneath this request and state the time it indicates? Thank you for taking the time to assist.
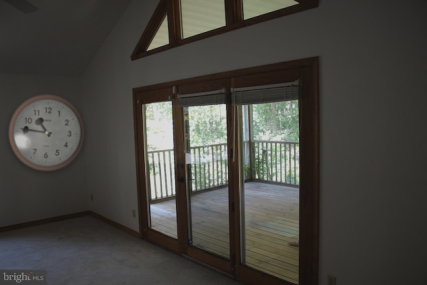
10:46
